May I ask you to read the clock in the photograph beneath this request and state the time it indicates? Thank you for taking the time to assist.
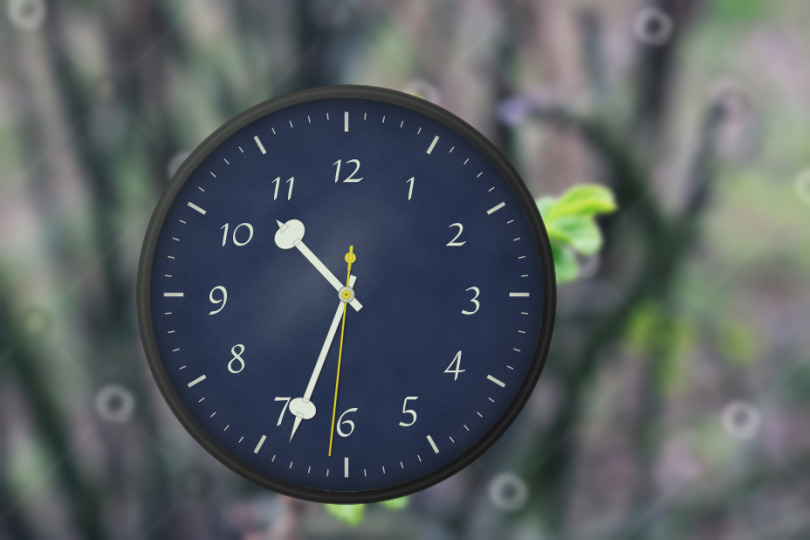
10:33:31
